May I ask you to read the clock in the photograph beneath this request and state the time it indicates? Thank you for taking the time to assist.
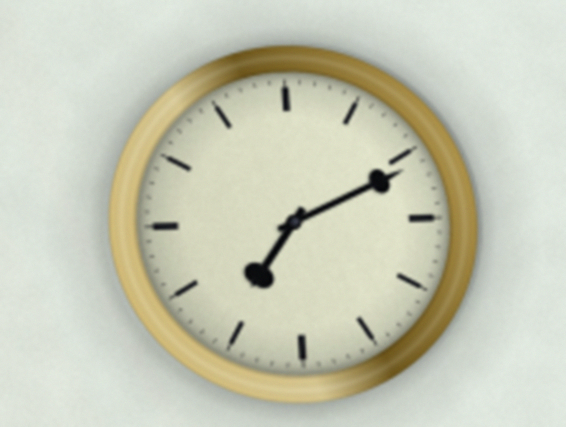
7:11
